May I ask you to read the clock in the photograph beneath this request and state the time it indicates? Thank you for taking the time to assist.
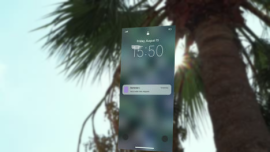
15:50
